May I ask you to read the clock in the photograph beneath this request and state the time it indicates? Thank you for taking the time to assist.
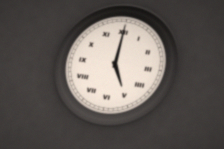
5:00
